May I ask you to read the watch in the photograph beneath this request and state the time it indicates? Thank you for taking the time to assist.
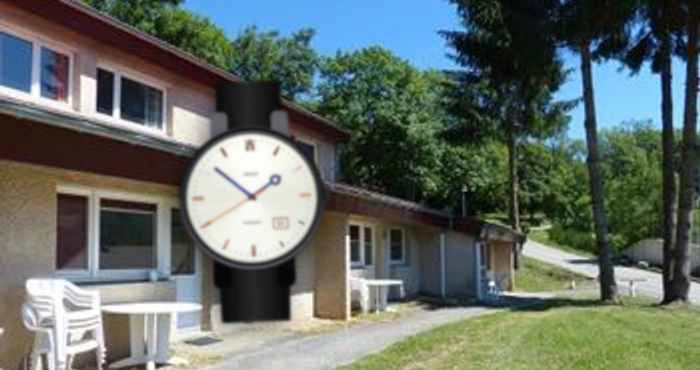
1:51:40
